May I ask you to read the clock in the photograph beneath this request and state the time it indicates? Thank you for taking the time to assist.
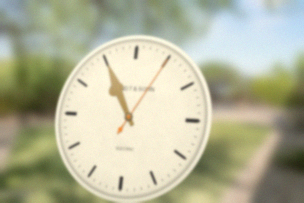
10:55:05
